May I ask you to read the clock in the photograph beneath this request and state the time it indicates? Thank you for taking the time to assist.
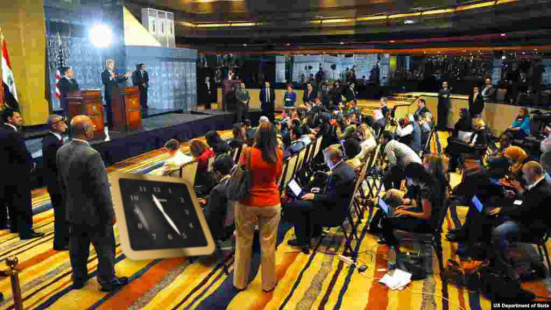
11:26
